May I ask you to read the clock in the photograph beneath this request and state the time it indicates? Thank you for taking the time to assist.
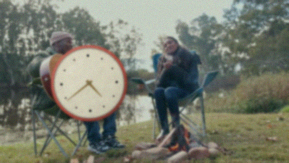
4:39
